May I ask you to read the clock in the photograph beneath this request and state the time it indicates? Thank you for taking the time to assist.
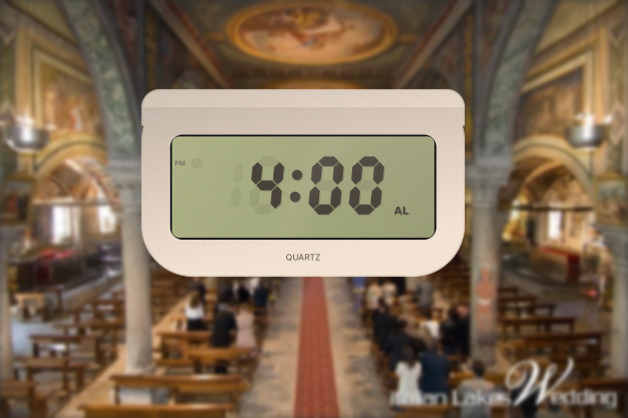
4:00
